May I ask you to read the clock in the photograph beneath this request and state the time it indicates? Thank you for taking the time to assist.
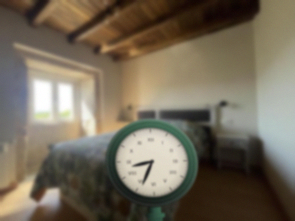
8:34
